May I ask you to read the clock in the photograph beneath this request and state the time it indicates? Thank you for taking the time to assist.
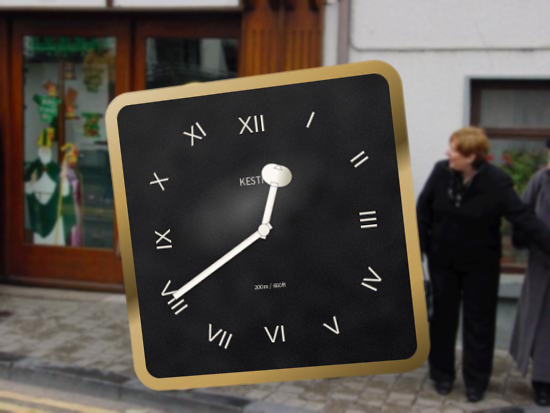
12:40
